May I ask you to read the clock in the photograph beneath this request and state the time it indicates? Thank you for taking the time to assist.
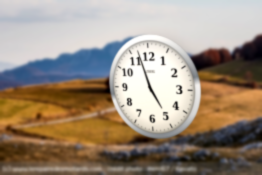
4:57
